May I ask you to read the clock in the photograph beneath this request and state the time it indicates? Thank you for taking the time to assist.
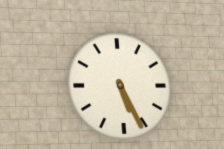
5:26
